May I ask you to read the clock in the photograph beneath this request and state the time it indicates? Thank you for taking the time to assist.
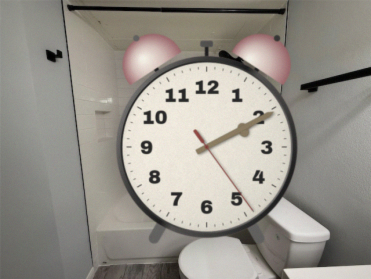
2:10:24
